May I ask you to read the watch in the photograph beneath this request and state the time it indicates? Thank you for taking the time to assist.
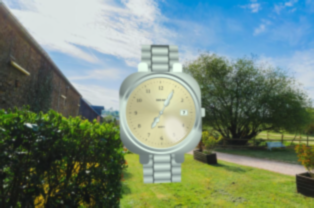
7:05
